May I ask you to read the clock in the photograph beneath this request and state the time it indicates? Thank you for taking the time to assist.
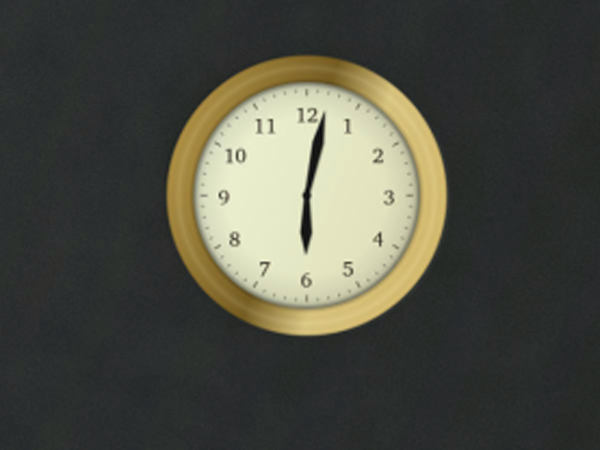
6:02
